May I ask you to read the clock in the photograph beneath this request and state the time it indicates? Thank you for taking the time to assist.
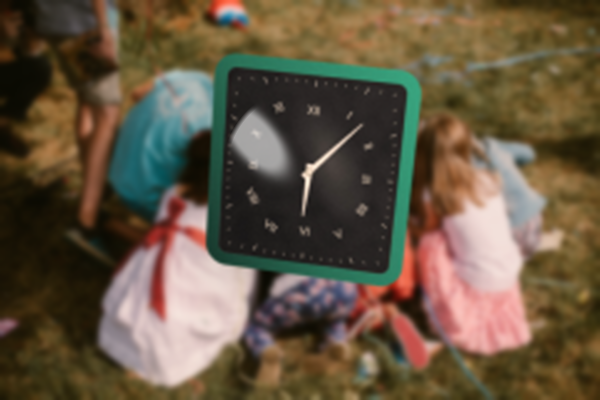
6:07
